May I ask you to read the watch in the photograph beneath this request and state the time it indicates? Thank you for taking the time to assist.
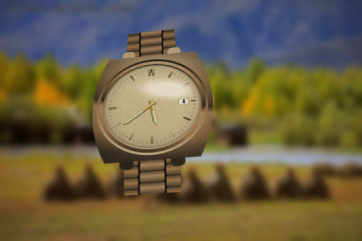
5:39
